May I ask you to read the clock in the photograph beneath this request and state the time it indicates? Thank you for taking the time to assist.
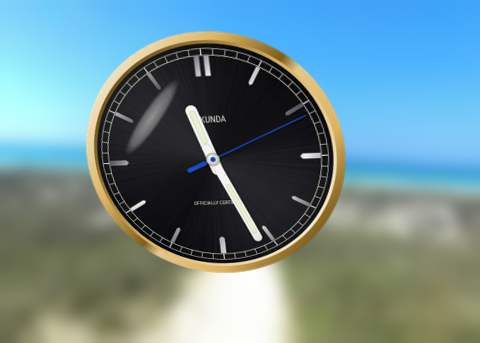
11:26:11
